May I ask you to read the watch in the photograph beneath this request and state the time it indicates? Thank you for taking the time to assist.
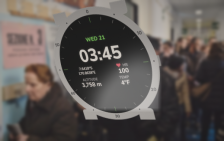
3:45
